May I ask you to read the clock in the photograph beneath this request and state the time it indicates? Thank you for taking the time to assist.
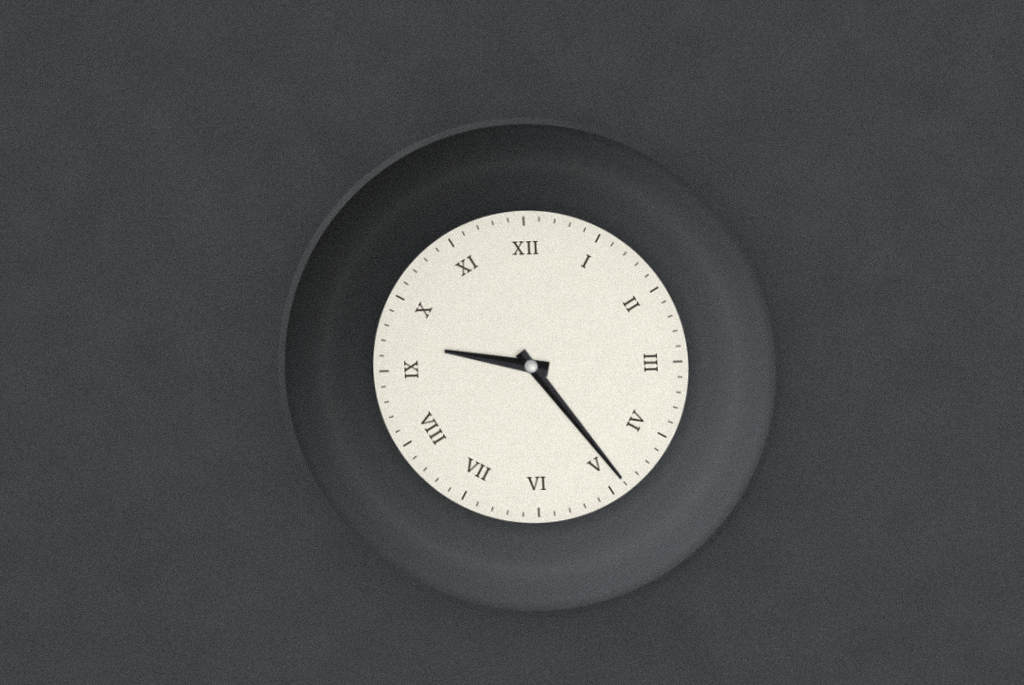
9:24
